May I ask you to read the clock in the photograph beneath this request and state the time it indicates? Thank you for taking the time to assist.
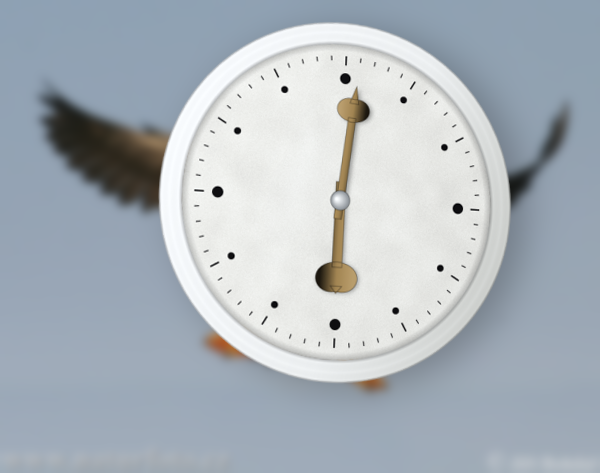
6:01
